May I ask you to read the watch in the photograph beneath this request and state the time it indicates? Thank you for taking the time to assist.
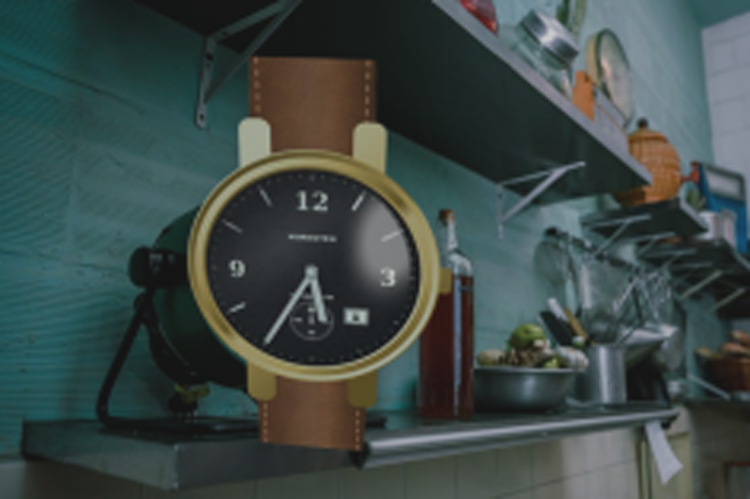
5:35
